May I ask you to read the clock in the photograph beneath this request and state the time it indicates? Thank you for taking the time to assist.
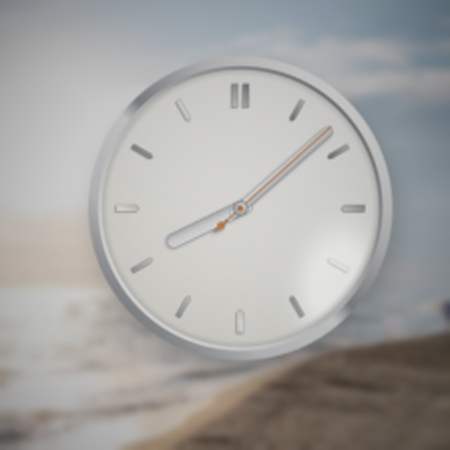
8:08:08
